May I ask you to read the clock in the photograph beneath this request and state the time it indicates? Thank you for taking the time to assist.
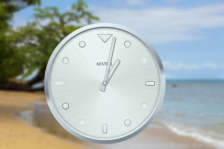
1:02
